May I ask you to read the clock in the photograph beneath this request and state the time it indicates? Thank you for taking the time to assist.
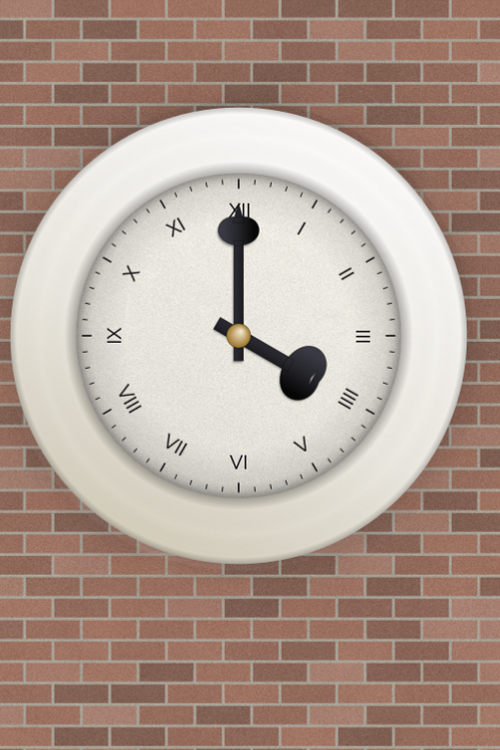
4:00
